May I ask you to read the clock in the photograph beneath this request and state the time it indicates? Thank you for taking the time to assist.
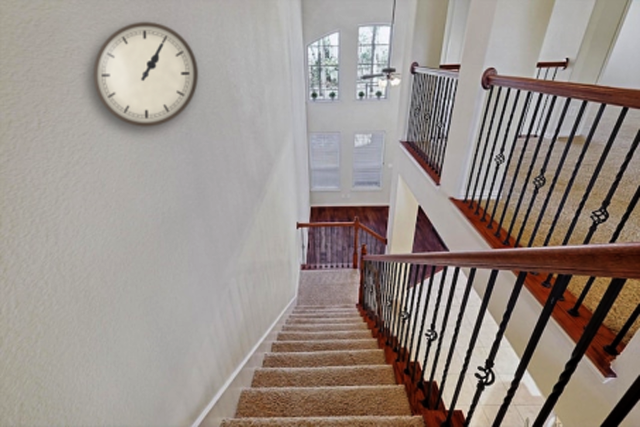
1:05
